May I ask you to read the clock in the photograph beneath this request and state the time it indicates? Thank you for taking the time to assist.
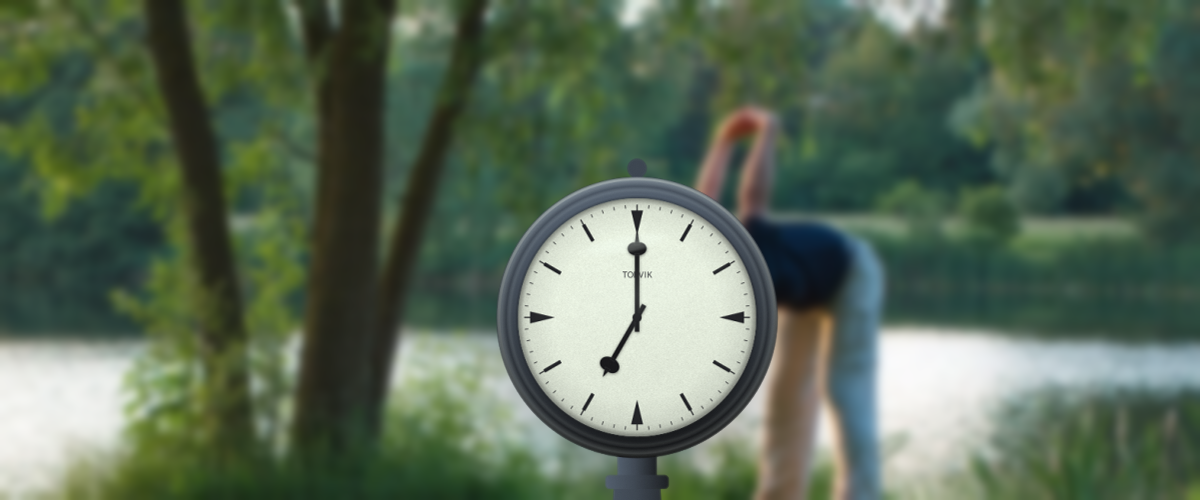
7:00
